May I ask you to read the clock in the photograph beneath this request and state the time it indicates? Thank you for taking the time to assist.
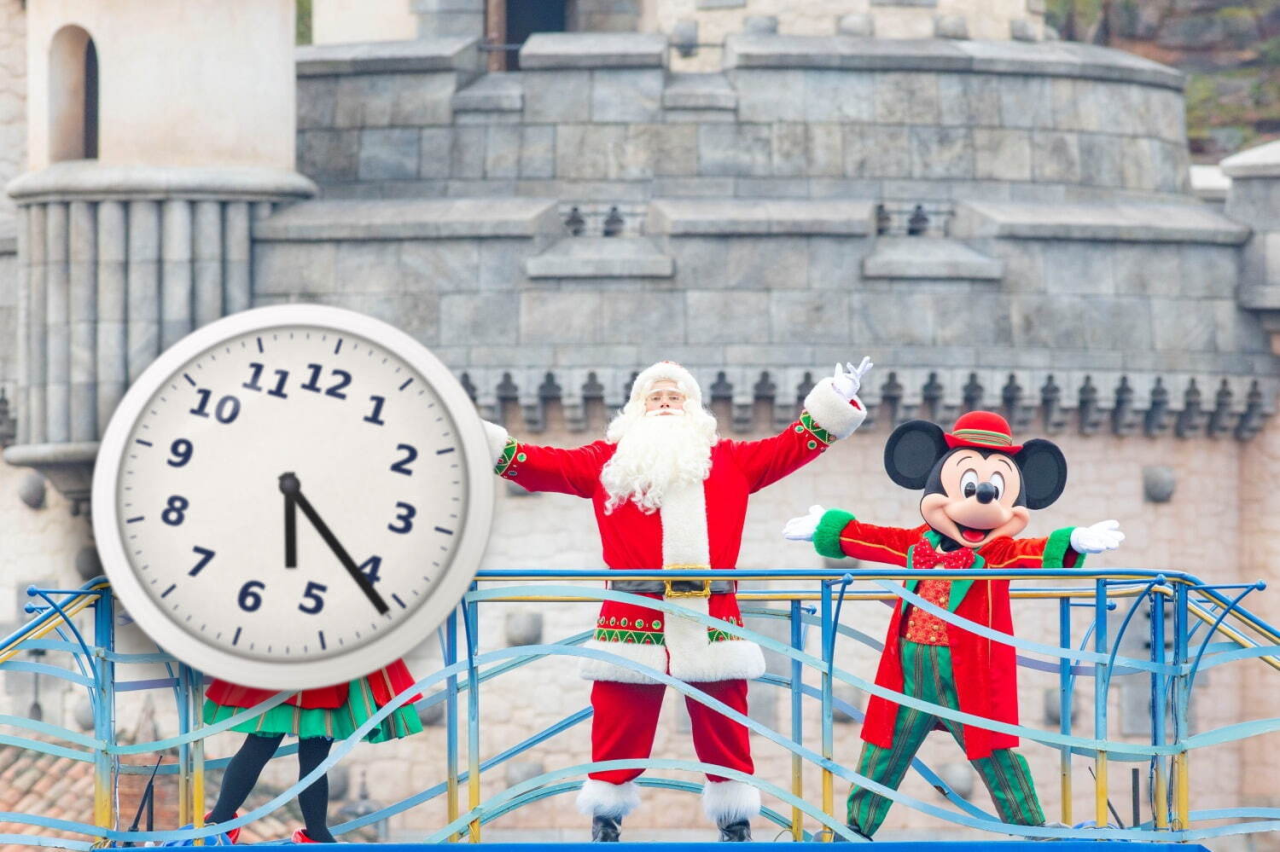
5:21
